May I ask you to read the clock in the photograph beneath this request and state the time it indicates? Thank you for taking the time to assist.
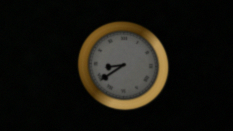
8:39
